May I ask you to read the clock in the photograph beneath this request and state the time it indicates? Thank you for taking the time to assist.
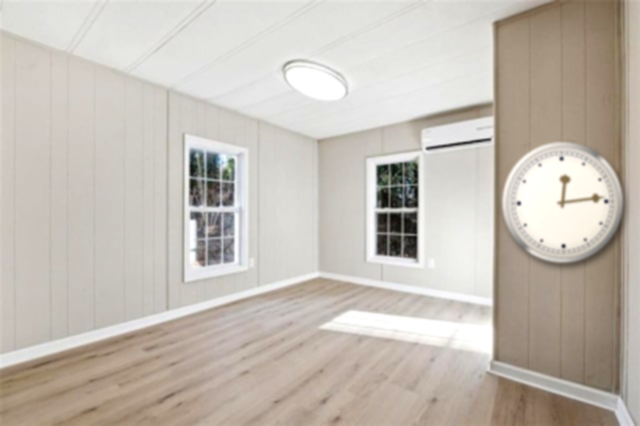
12:14
